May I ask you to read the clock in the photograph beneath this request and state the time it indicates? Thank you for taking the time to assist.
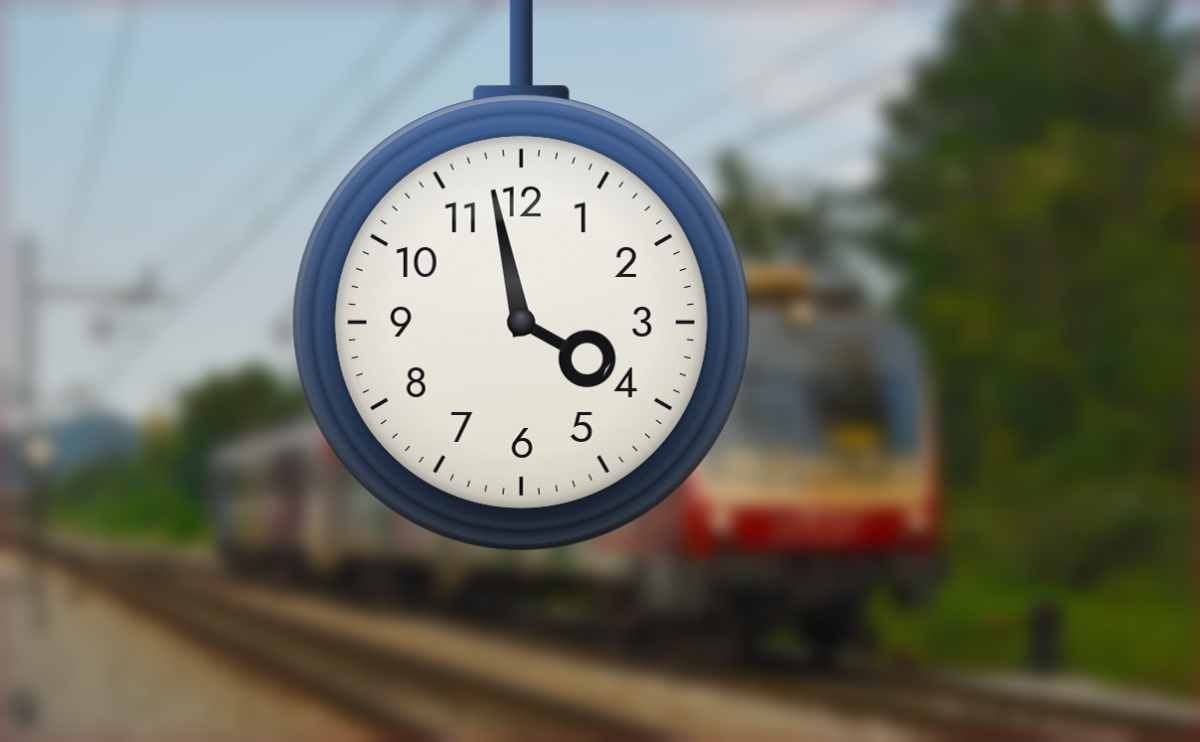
3:58
